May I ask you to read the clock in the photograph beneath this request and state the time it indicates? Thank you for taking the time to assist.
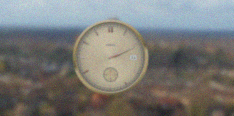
2:11
